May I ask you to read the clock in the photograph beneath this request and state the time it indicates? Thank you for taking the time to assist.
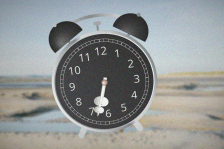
6:33
